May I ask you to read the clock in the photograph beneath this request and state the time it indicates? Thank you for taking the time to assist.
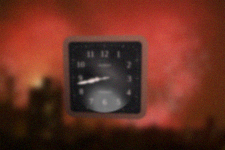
8:43
